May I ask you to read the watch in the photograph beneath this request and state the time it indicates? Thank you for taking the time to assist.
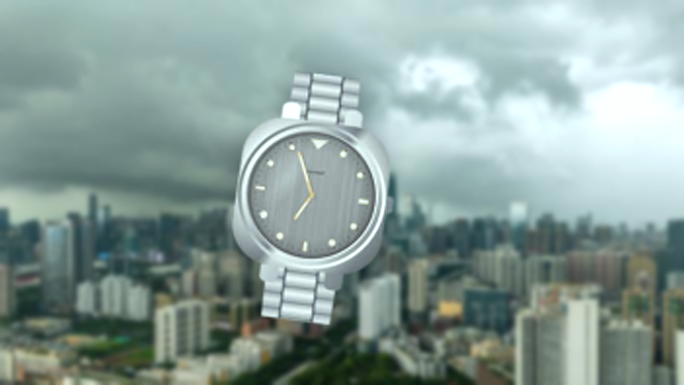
6:56
